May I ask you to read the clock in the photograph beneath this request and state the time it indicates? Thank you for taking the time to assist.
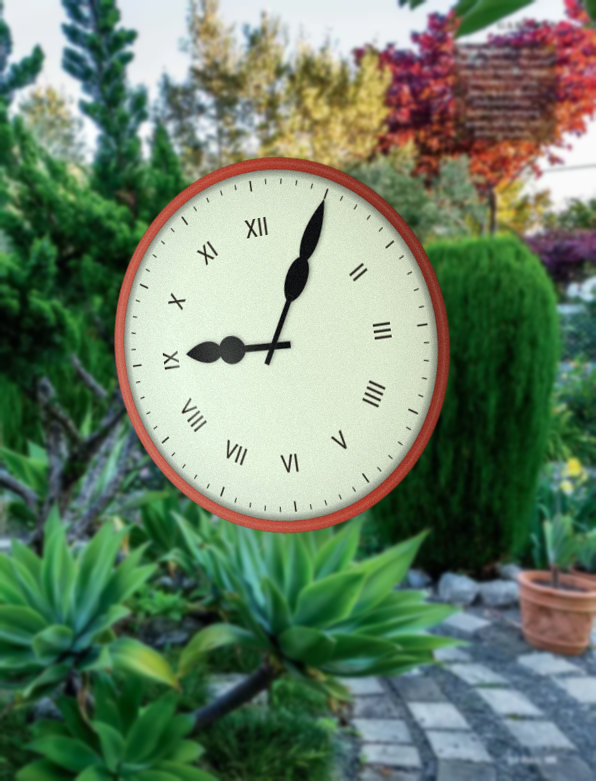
9:05
